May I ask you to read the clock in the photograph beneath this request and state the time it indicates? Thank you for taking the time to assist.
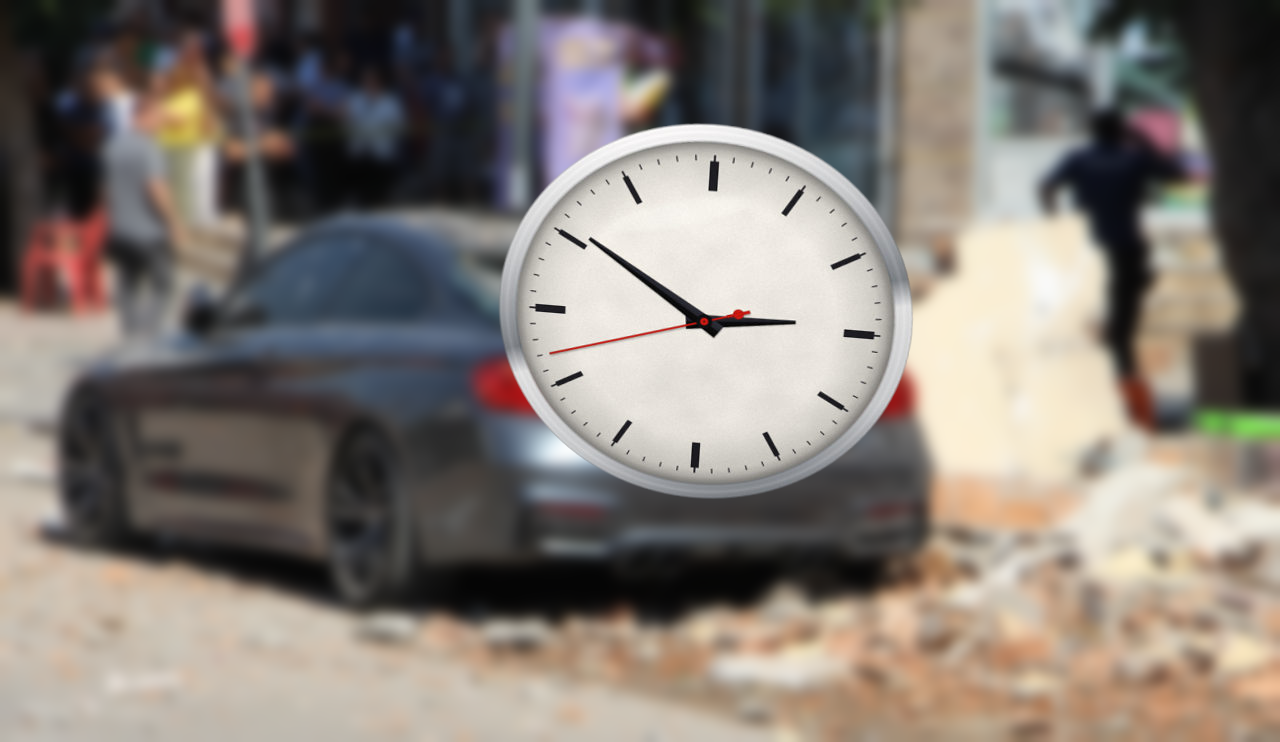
2:50:42
